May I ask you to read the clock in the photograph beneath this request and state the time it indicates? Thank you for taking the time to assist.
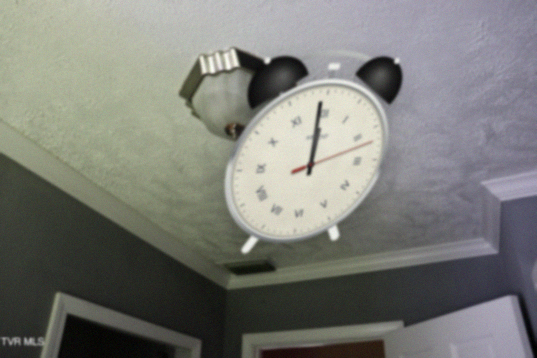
11:59:12
